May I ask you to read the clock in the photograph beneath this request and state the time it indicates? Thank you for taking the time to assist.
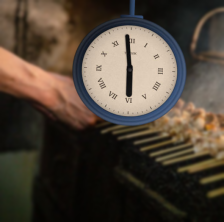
5:59
